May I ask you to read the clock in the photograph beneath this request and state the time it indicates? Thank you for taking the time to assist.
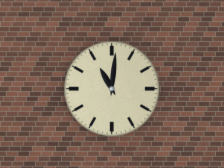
11:01
